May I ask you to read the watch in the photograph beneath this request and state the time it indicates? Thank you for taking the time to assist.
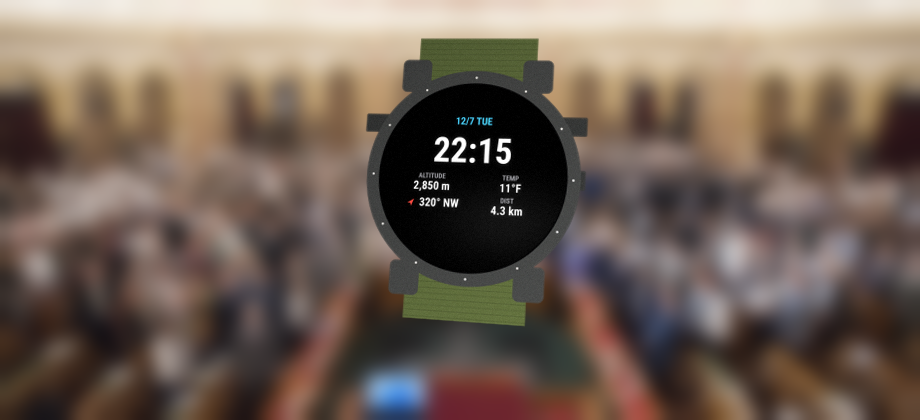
22:15
